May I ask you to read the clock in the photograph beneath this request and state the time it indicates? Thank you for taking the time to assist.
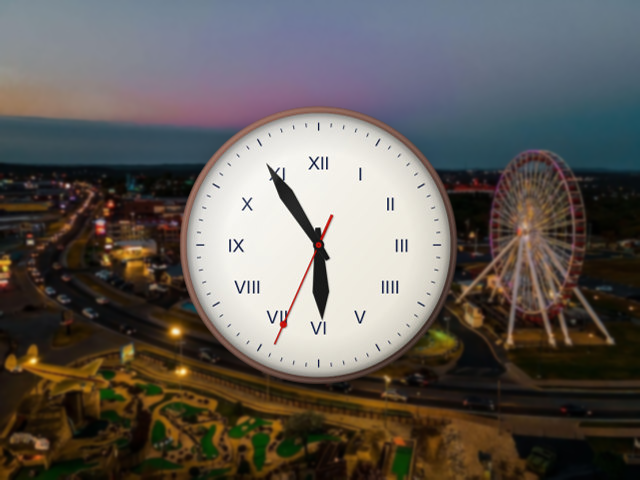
5:54:34
